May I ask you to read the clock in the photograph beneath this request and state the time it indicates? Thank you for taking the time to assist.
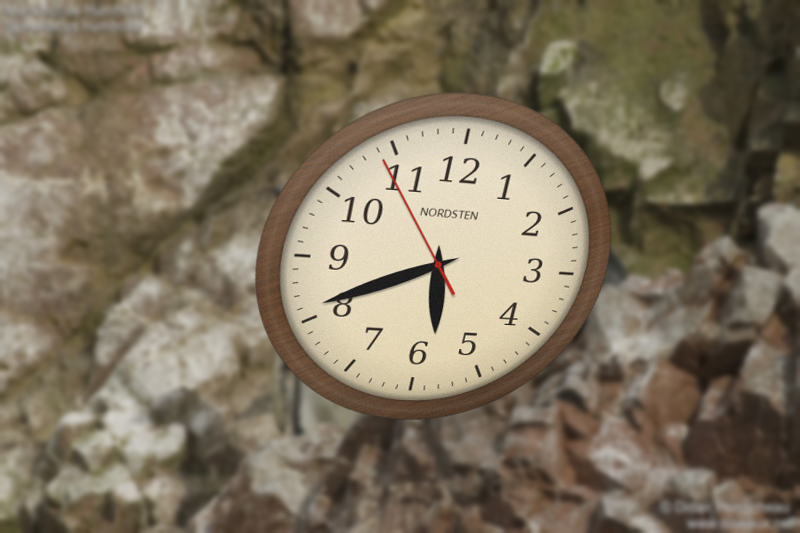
5:40:54
